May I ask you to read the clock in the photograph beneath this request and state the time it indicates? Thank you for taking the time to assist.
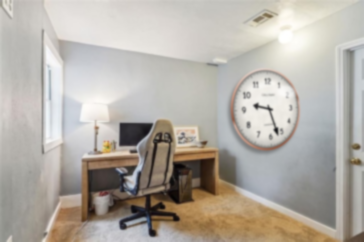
9:27
